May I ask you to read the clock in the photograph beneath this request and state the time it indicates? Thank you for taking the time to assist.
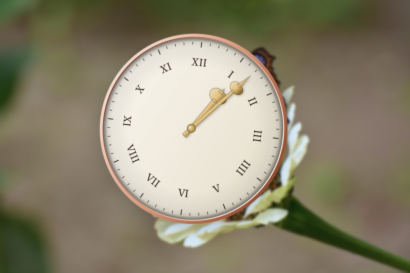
1:07
